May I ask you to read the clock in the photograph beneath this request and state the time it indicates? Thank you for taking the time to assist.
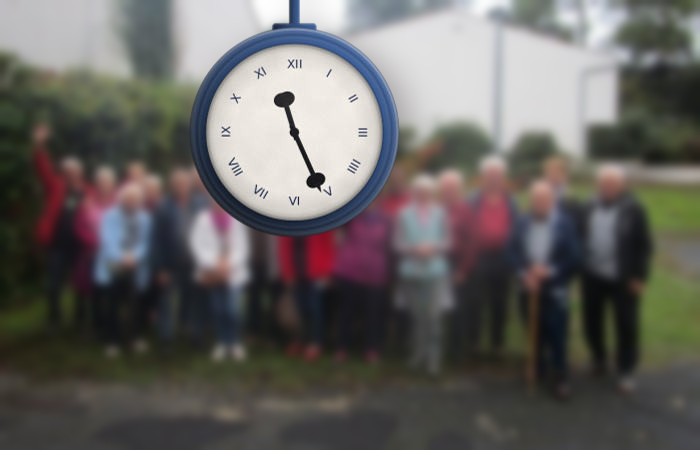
11:26
